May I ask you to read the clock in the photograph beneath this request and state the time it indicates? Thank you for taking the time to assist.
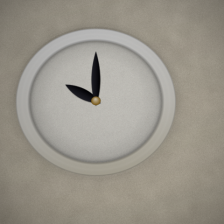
10:00
